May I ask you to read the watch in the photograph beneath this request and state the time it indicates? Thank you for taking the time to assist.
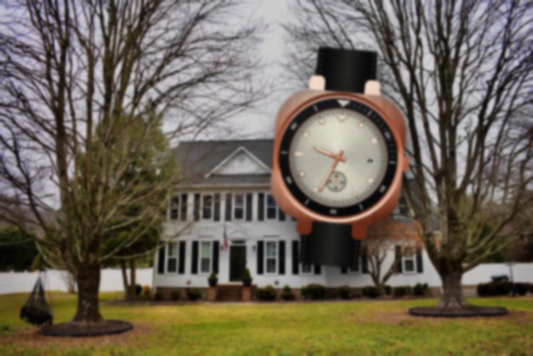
9:34
